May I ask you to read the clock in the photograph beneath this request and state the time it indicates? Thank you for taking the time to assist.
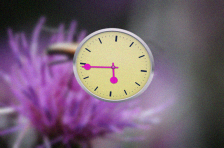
5:44
